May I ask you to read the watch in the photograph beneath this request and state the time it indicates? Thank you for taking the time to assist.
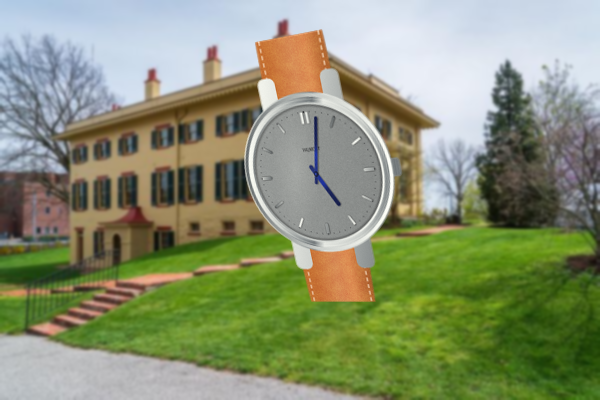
5:02
